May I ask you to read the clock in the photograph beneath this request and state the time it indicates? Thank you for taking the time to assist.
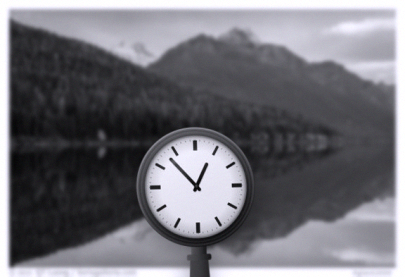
12:53
